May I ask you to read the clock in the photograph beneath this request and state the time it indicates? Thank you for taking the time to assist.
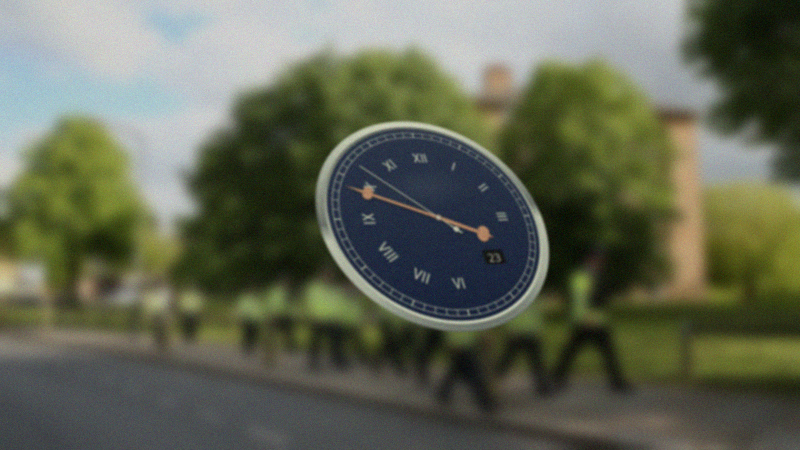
3:48:52
